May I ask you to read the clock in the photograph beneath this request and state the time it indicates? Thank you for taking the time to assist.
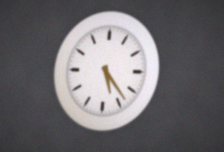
5:23
